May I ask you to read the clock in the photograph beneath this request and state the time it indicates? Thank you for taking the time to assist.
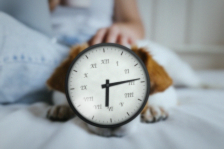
6:14
